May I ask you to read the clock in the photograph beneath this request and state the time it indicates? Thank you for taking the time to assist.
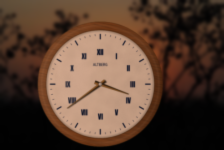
3:39
